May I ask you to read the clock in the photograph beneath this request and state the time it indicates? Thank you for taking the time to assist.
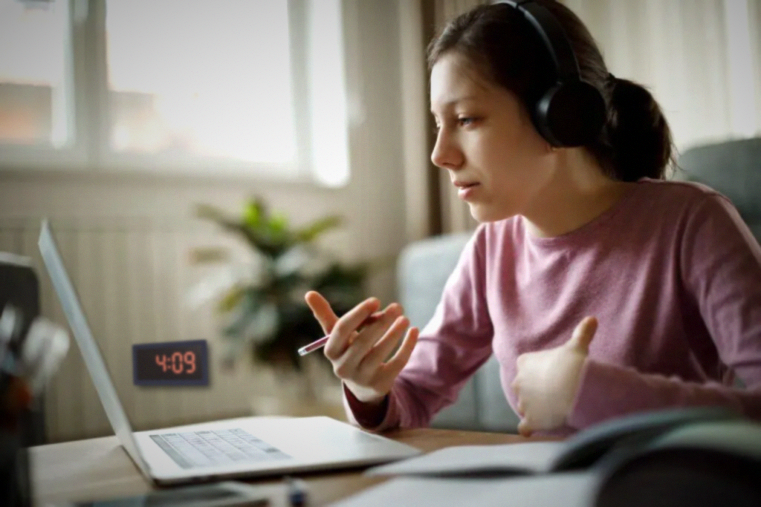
4:09
